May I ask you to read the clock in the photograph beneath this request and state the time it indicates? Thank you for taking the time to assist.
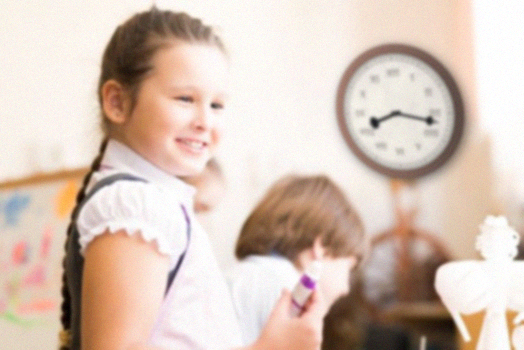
8:17
